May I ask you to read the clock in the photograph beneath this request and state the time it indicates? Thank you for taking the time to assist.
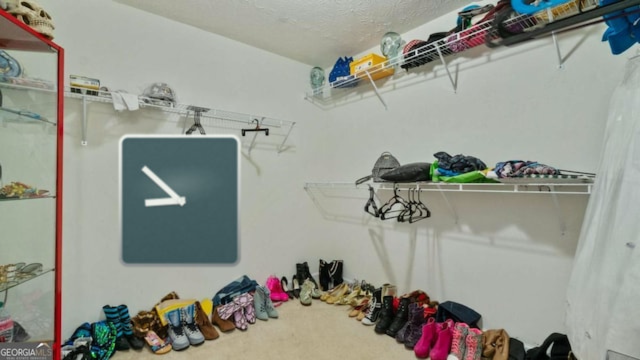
8:52
